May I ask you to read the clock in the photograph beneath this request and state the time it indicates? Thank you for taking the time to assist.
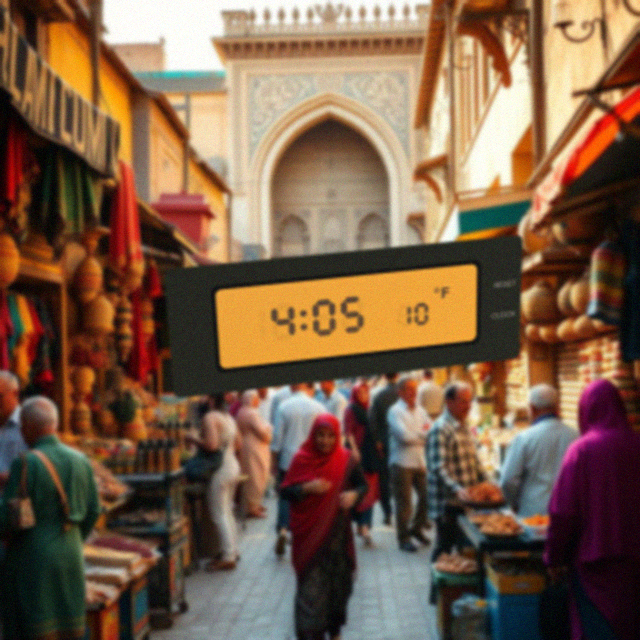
4:05
